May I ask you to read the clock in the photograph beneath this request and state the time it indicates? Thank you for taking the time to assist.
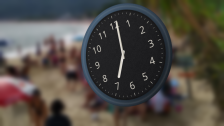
7:01
